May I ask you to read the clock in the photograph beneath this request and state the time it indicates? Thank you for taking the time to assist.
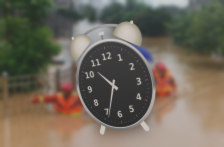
10:34
